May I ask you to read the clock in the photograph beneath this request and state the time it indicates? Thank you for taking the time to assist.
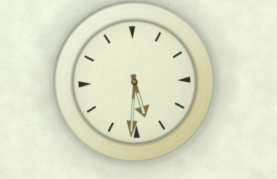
5:31
